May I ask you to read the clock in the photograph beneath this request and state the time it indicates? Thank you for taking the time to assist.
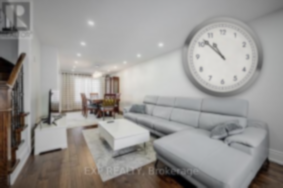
10:52
